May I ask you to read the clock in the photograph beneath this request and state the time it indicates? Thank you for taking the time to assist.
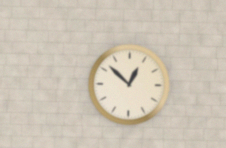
12:52
